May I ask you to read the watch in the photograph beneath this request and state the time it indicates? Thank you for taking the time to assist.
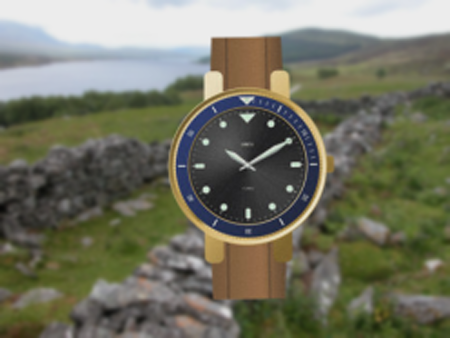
10:10
